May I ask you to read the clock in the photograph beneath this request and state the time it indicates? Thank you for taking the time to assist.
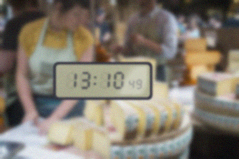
13:10
